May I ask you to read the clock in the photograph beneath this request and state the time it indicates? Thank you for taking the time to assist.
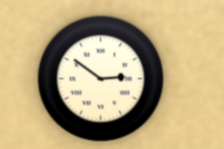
2:51
